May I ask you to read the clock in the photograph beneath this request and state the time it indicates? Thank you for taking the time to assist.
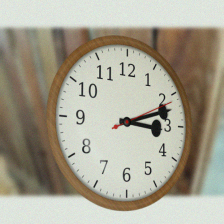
3:12:11
